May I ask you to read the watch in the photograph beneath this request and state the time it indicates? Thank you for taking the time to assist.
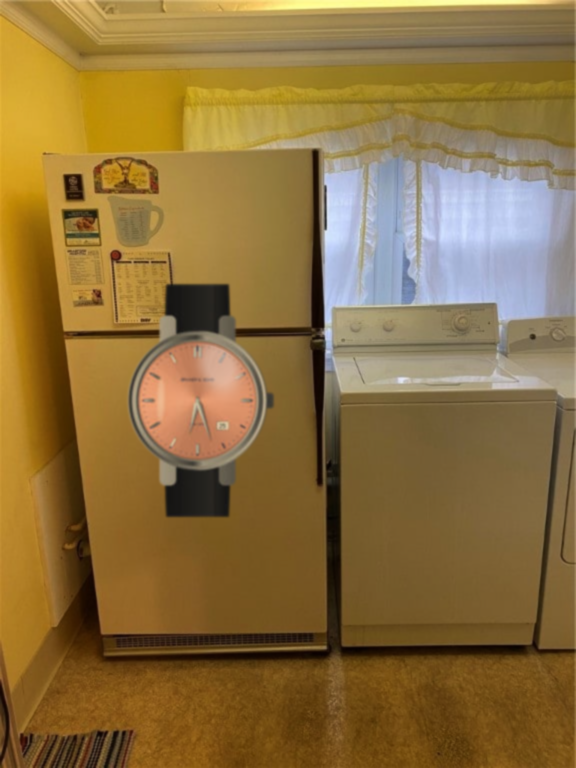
6:27
